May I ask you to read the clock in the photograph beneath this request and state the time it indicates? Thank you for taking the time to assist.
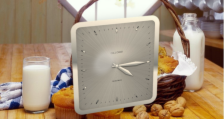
4:15
